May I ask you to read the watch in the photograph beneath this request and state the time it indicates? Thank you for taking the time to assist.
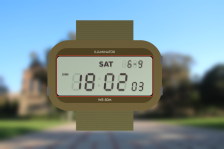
18:02:03
